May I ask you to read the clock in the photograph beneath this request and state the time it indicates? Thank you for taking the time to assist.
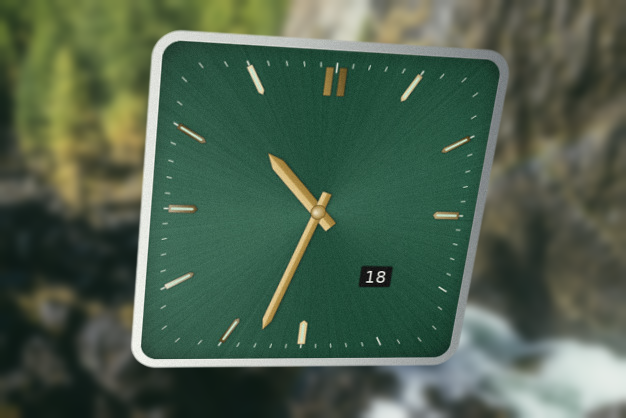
10:33
